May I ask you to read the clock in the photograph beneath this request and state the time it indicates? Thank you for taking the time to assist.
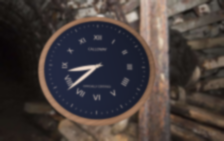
8:38
